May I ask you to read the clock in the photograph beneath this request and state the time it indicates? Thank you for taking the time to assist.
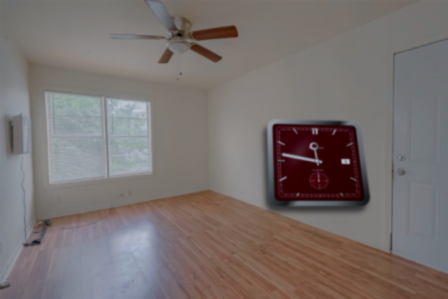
11:47
